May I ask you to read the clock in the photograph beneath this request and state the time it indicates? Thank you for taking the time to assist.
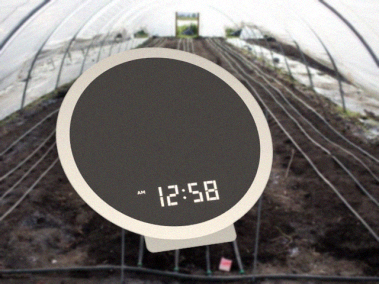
12:58
